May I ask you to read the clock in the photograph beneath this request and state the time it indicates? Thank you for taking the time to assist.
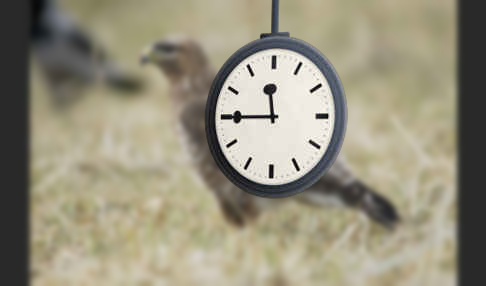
11:45
